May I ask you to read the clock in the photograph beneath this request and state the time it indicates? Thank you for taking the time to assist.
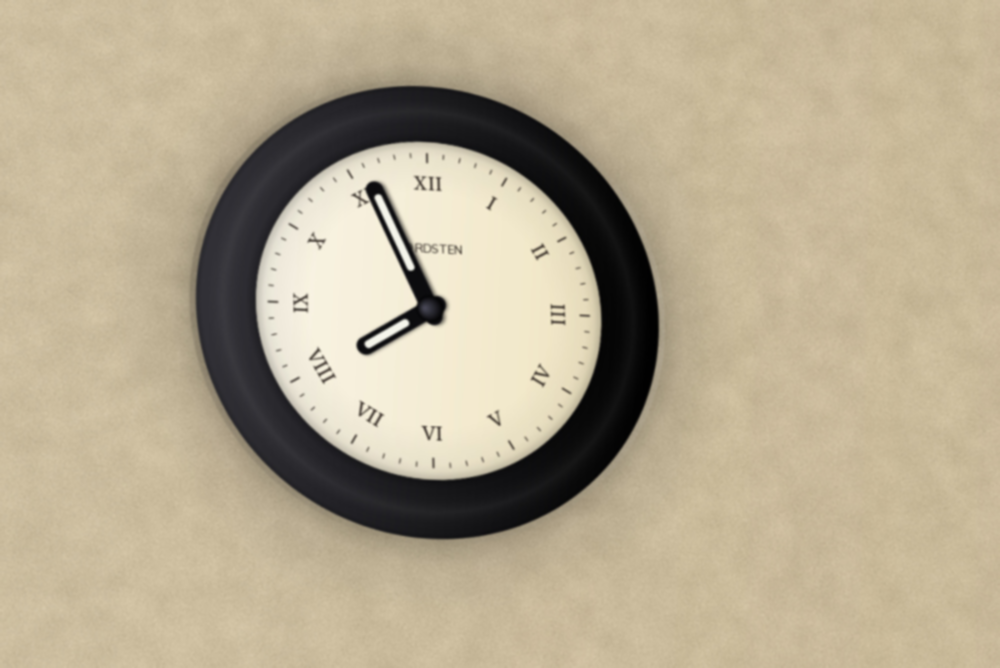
7:56
